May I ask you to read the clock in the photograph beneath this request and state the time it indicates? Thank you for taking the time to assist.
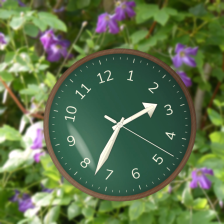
2:37:23
